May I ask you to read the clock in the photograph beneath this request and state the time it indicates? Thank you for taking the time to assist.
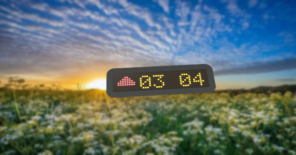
3:04
